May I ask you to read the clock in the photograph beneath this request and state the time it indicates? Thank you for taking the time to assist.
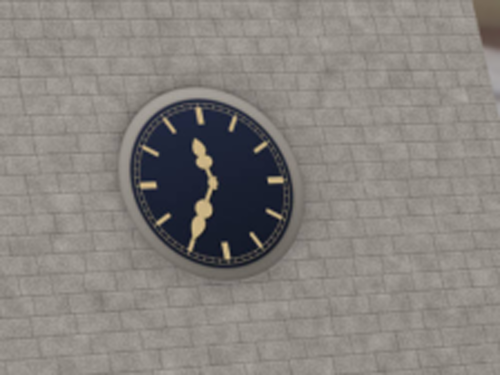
11:35
